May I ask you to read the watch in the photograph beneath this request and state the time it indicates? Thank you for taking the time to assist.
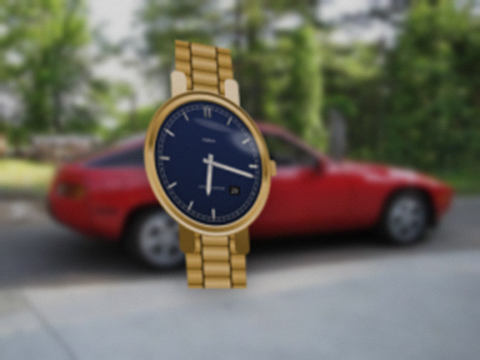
6:17
